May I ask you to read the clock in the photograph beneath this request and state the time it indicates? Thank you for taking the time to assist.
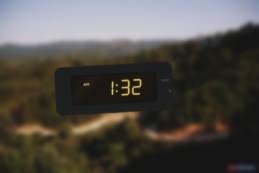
1:32
